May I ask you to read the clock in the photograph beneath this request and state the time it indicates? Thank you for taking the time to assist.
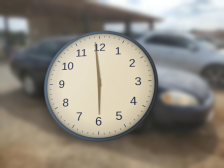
5:59
